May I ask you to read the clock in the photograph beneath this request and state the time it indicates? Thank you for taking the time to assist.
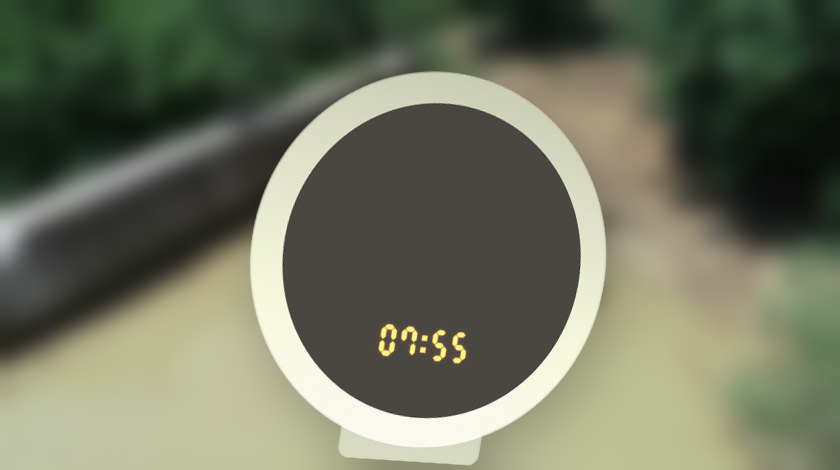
7:55
